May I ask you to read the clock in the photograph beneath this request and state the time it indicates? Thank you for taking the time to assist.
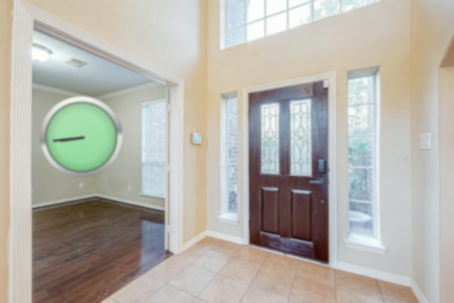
8:44
